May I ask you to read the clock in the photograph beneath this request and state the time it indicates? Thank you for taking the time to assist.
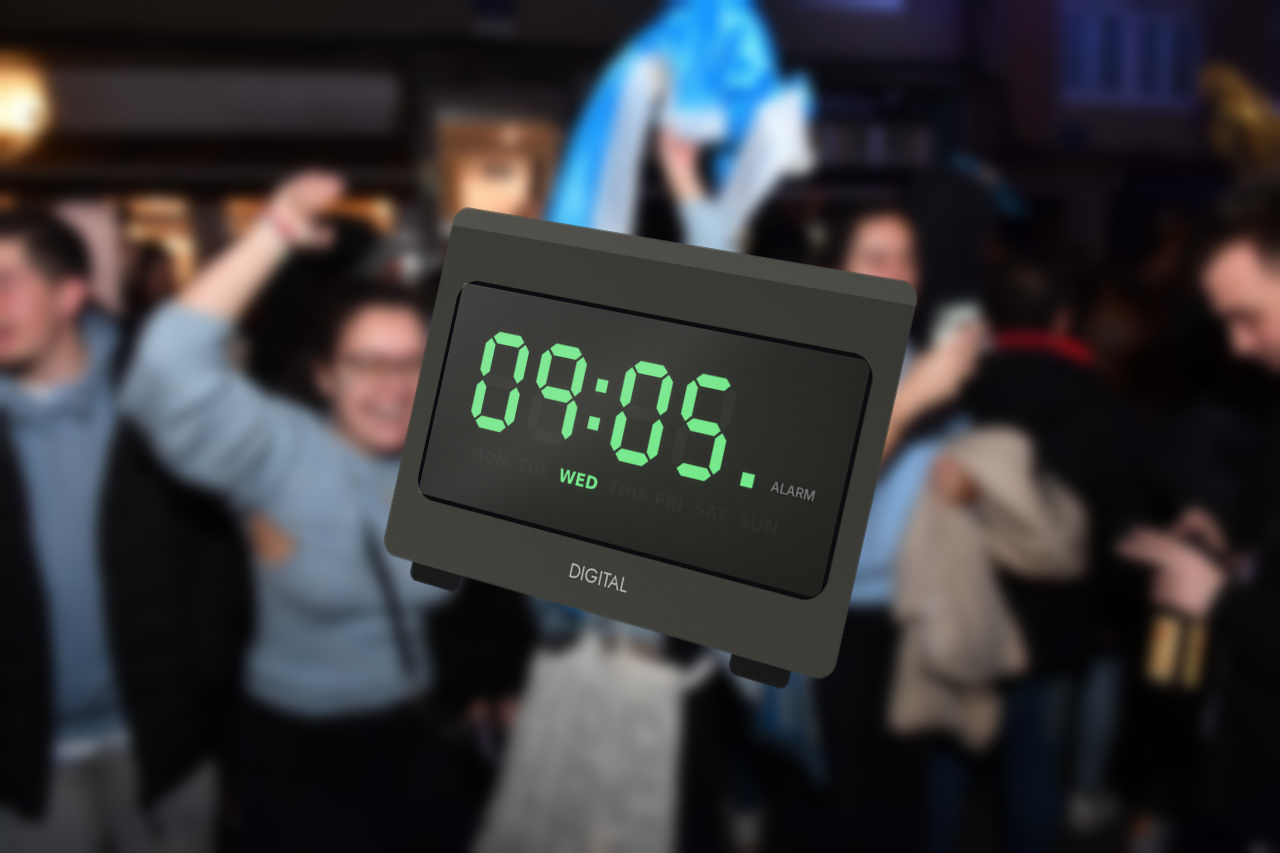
9:05
